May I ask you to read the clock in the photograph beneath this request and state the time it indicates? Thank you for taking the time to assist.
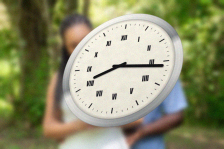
8:16
